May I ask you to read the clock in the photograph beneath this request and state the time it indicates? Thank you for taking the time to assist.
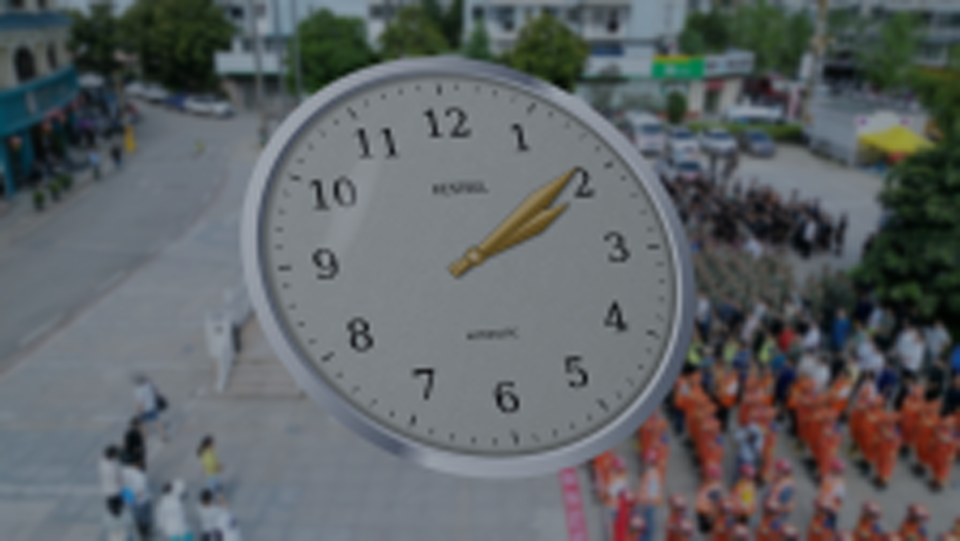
2:09
